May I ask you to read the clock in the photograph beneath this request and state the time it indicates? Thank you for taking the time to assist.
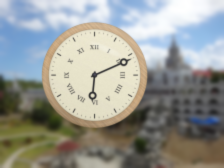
6:11
